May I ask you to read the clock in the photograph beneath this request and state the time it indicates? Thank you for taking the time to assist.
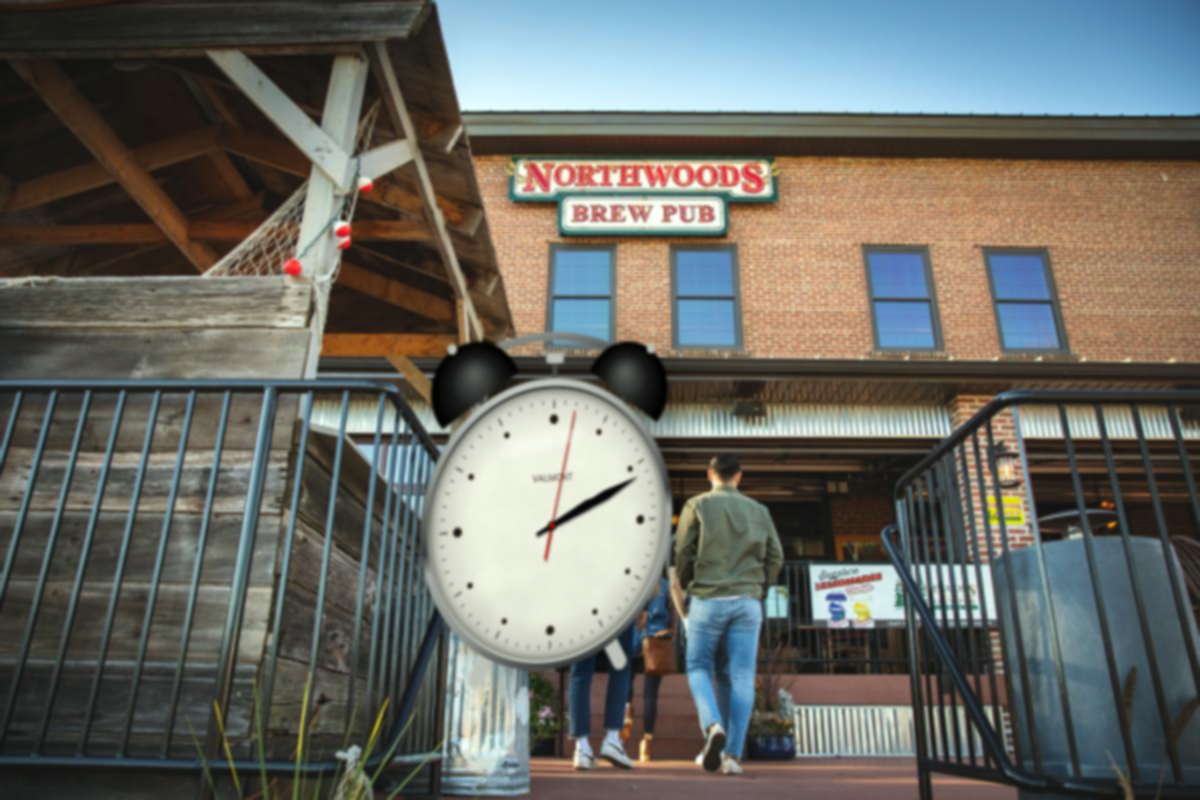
2:11:02
